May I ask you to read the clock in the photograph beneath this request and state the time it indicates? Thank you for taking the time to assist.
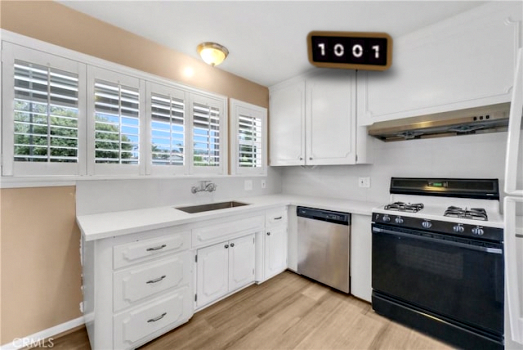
10:01
